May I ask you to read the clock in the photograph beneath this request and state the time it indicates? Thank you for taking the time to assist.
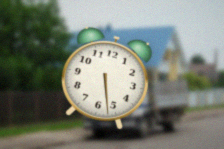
5:27
